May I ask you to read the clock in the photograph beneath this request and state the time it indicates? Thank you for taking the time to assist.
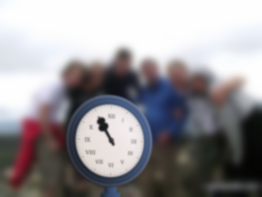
10:55
